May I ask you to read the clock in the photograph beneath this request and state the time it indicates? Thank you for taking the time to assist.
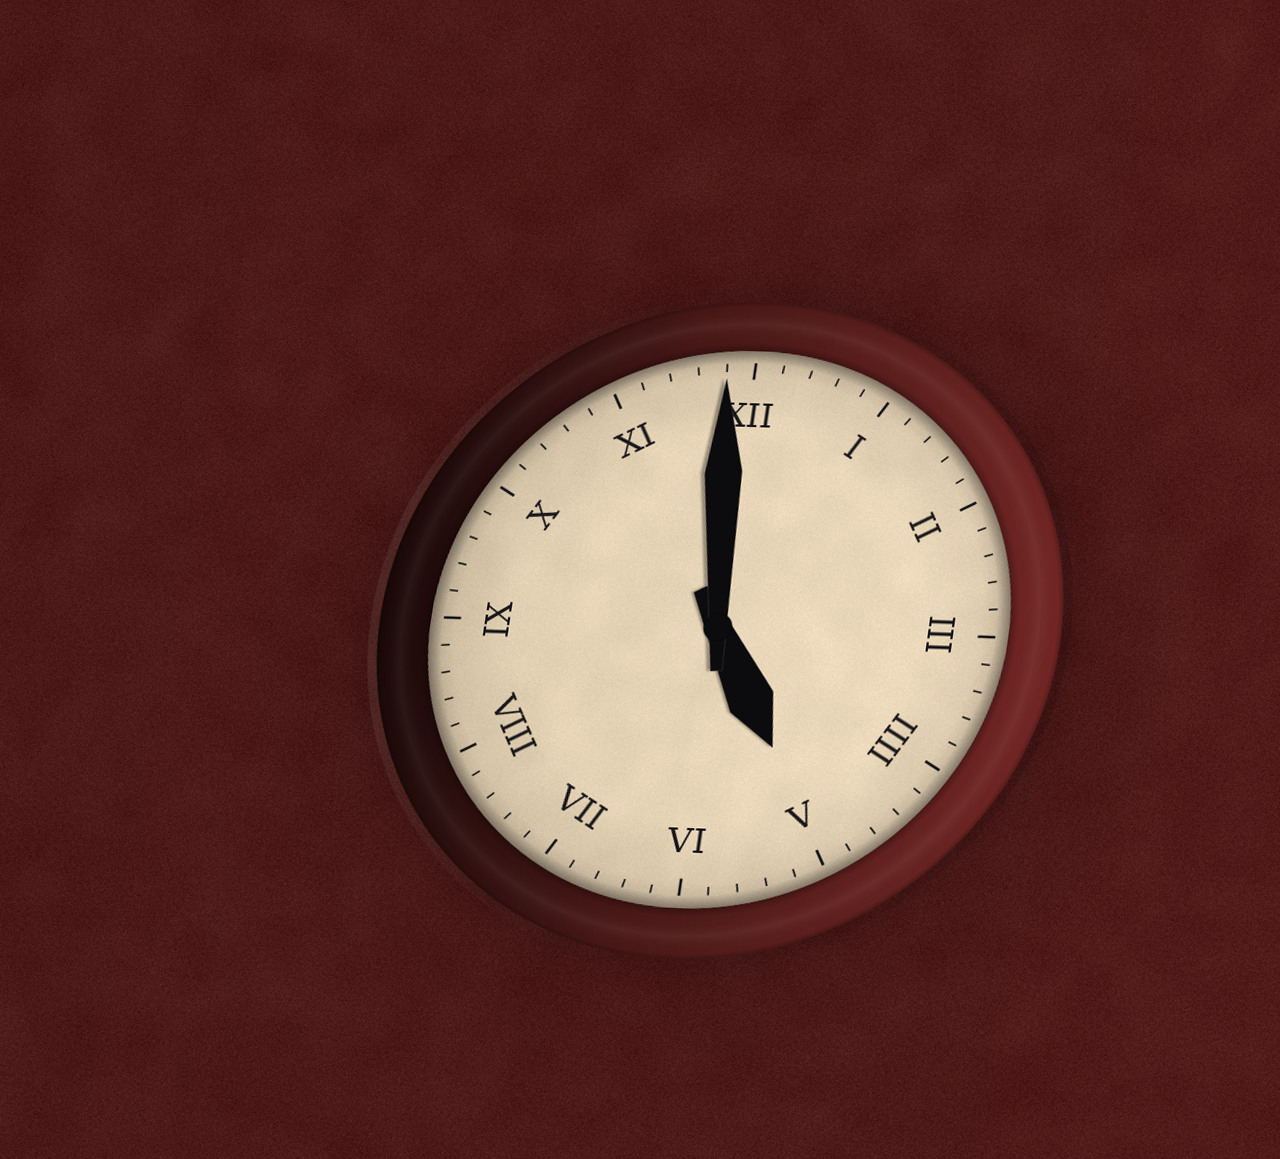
4:59
